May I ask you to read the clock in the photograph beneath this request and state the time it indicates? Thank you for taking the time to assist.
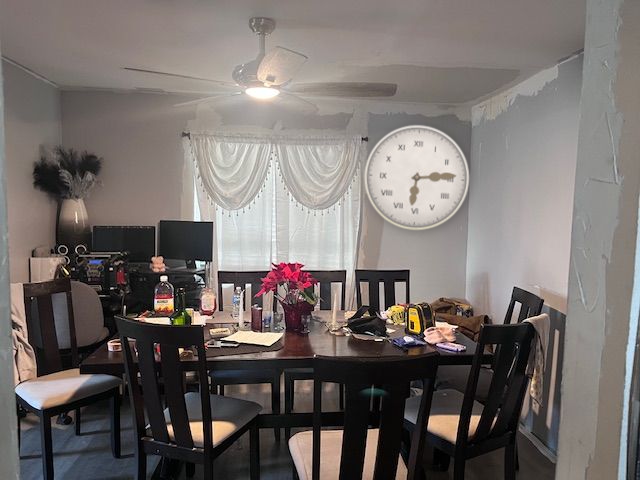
6:14
